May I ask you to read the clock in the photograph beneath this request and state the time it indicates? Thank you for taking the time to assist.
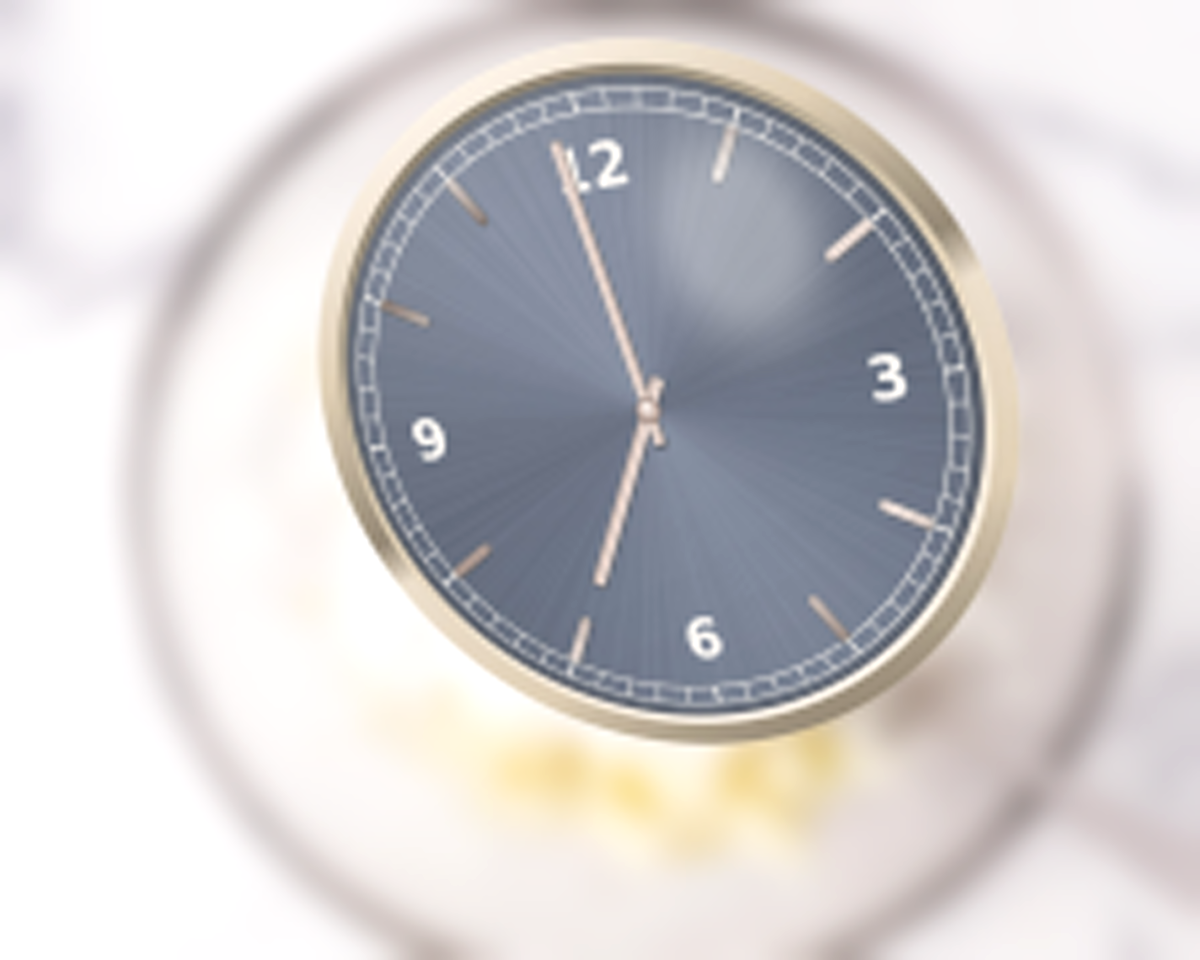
6:59
